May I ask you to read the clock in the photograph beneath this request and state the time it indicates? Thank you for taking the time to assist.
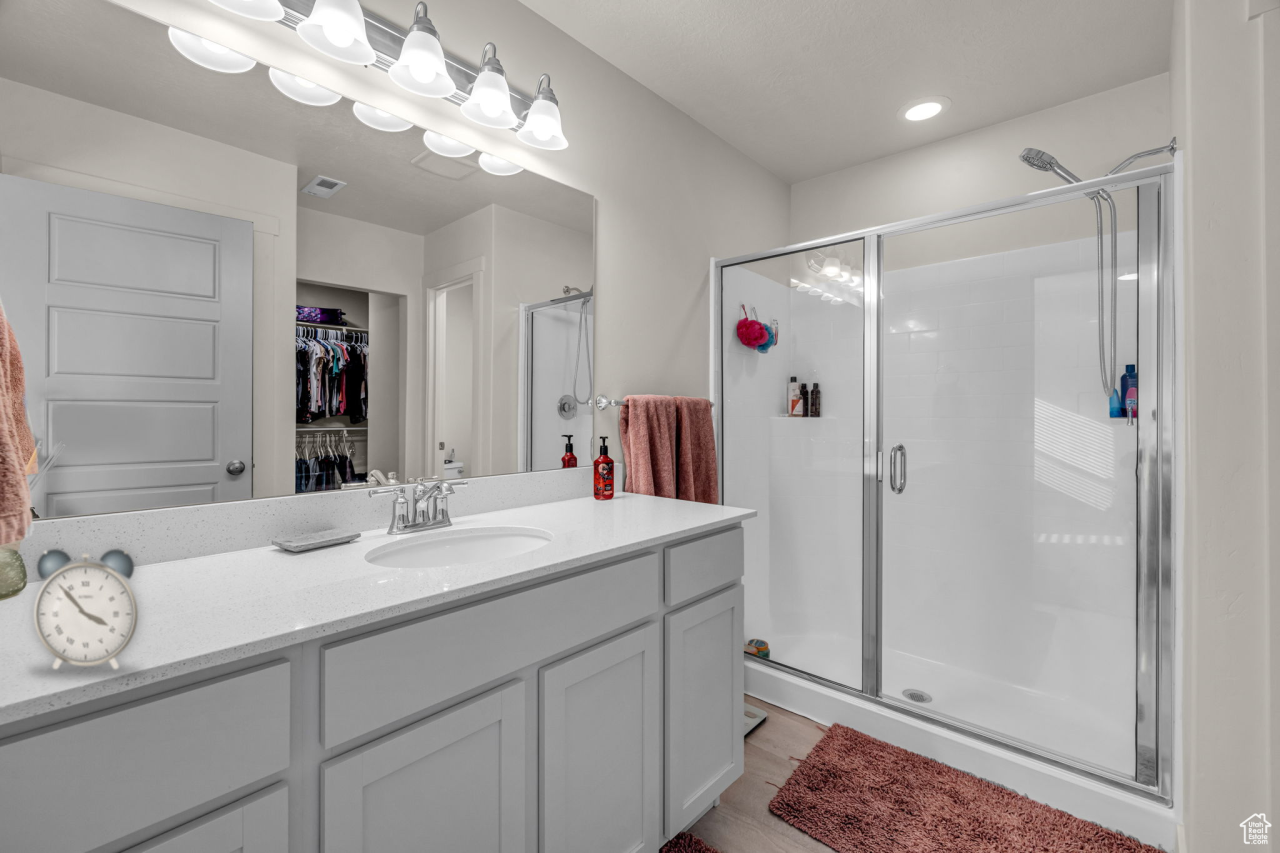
3:53
